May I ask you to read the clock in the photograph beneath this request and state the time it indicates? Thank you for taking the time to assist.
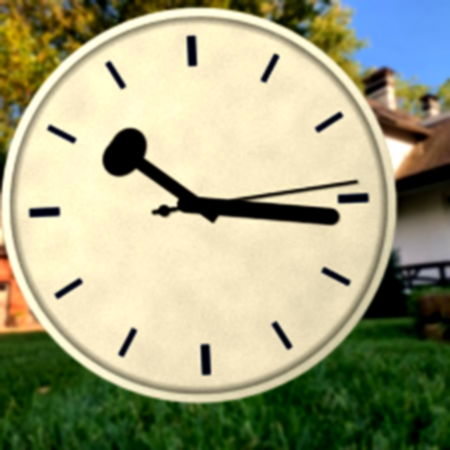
10:16:14
